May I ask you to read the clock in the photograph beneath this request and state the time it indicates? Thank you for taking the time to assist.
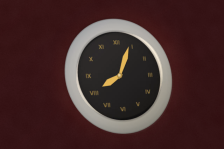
8:04
